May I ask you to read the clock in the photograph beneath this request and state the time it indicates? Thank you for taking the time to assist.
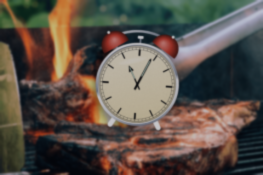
11:04
